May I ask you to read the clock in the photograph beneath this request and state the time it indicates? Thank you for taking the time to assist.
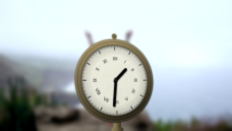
1:31
